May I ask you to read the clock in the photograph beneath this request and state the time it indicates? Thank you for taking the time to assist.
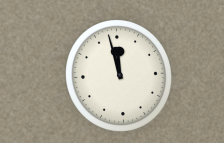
11:58
